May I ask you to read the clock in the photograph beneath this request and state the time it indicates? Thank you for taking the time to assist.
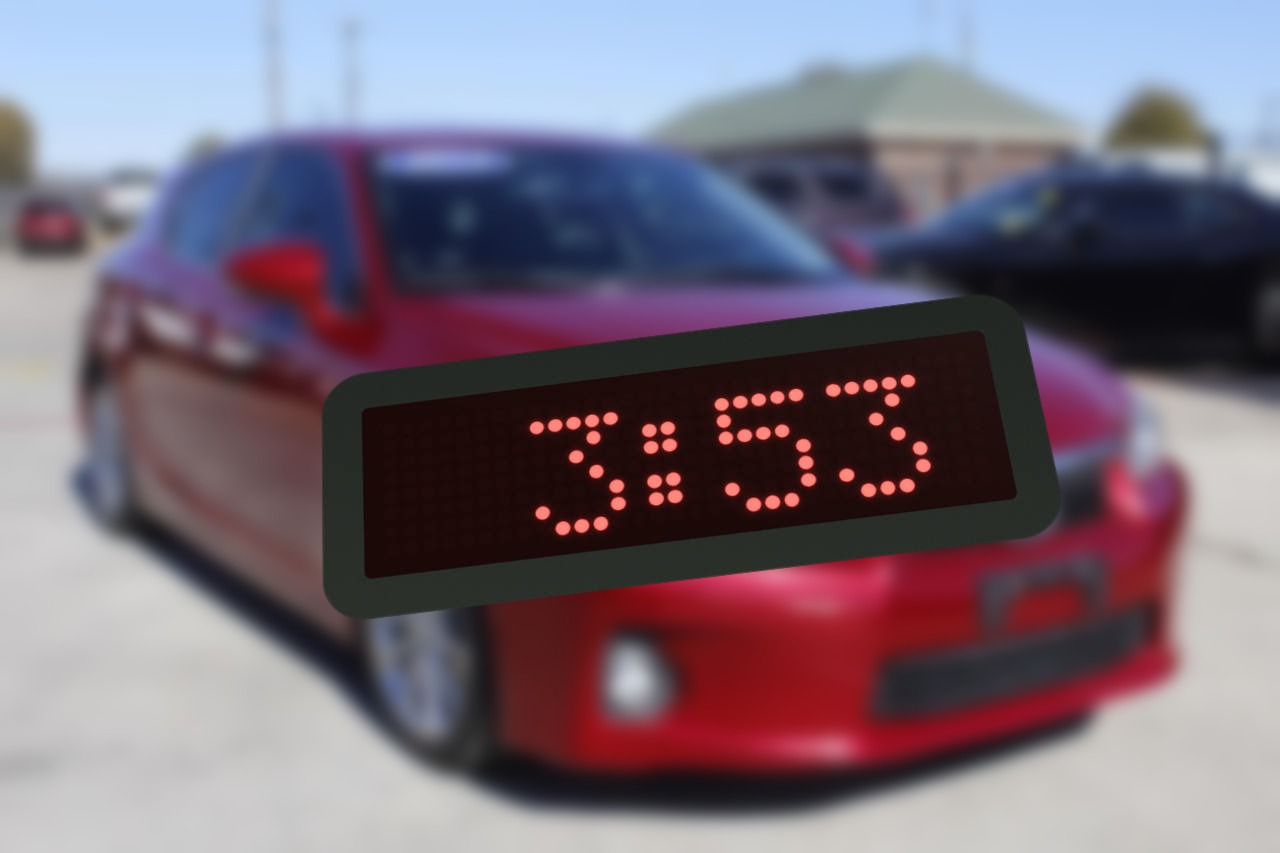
3:53
